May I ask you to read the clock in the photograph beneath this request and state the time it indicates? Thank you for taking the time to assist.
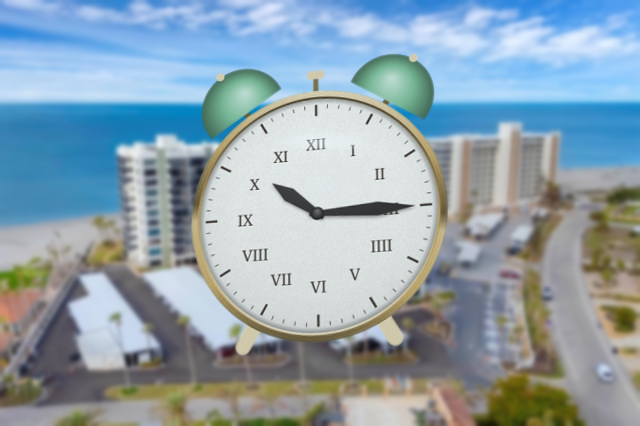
10:15
